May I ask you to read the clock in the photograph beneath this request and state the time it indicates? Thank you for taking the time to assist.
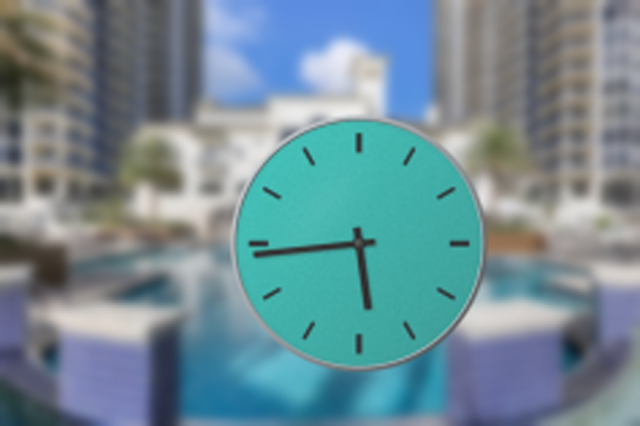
5:44
